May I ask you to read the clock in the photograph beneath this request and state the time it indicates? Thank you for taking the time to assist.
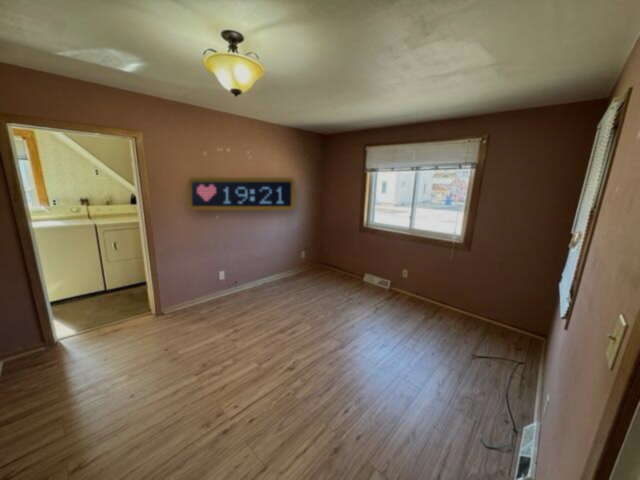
19:21
